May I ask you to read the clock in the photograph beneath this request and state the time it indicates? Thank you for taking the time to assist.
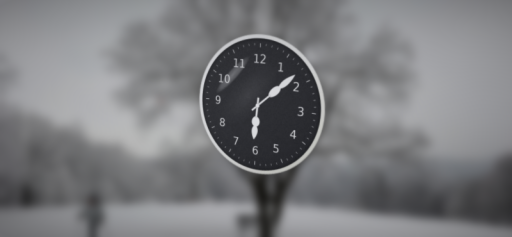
6:08
